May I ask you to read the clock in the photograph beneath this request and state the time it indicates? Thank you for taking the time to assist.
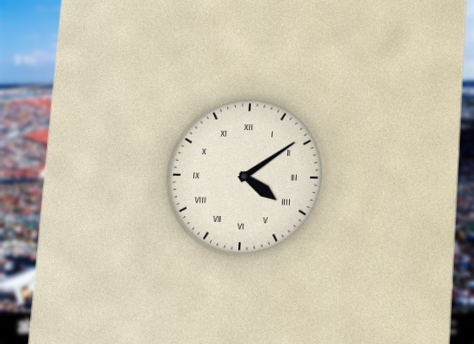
4:09
